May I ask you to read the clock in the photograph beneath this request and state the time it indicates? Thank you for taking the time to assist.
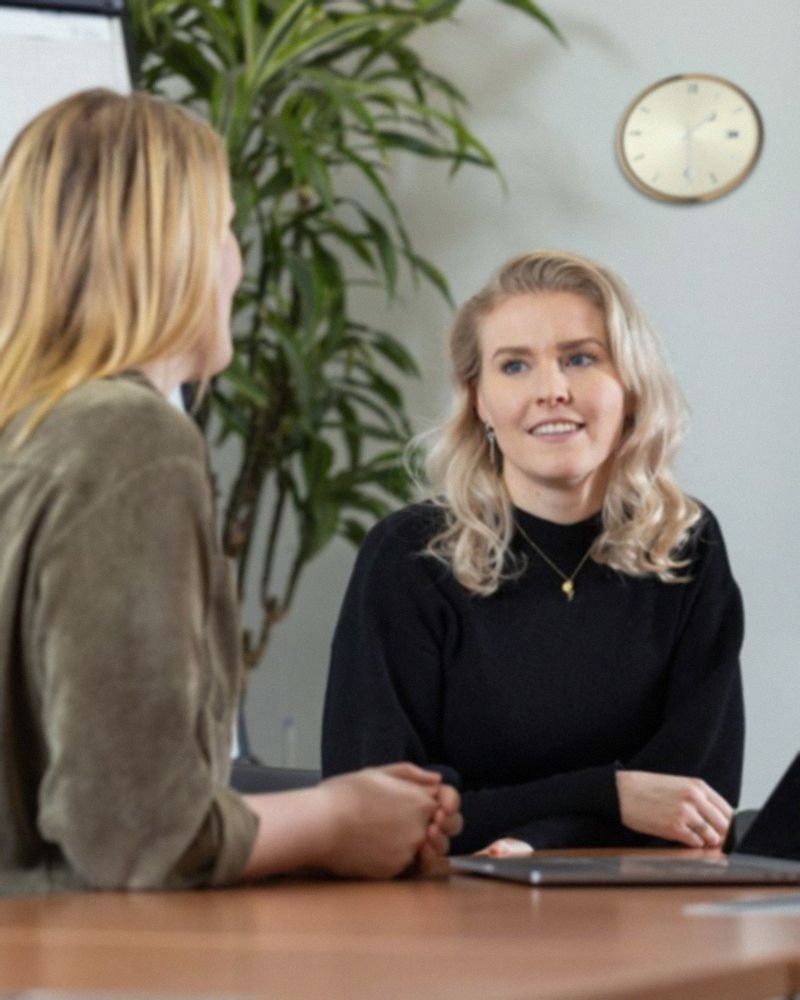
1:29
